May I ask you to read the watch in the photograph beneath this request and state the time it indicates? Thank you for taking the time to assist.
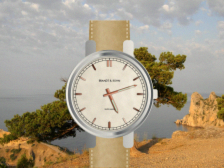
5:12
